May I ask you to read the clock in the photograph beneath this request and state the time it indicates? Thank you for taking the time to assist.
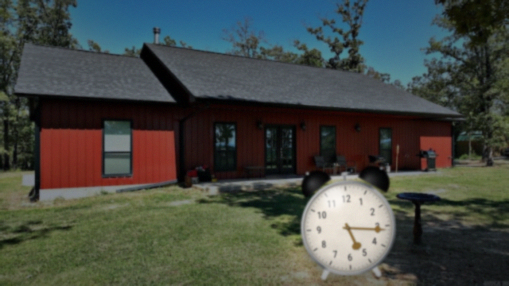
5:16
